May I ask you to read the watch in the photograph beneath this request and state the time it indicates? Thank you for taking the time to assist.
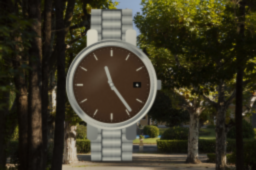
11:24
